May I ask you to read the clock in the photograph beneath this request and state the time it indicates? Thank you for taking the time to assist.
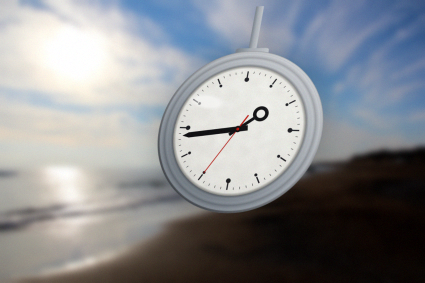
1:43:35
